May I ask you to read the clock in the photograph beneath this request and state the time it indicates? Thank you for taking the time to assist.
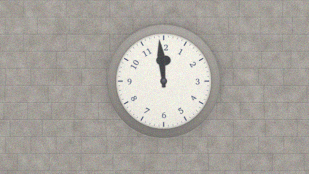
11:59
